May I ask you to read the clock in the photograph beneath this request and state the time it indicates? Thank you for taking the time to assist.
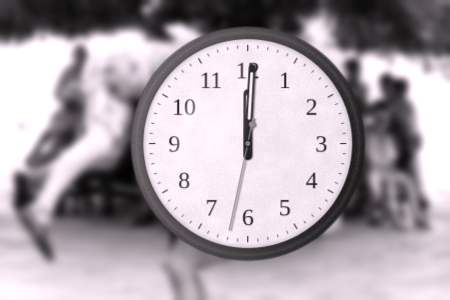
12:00:32
